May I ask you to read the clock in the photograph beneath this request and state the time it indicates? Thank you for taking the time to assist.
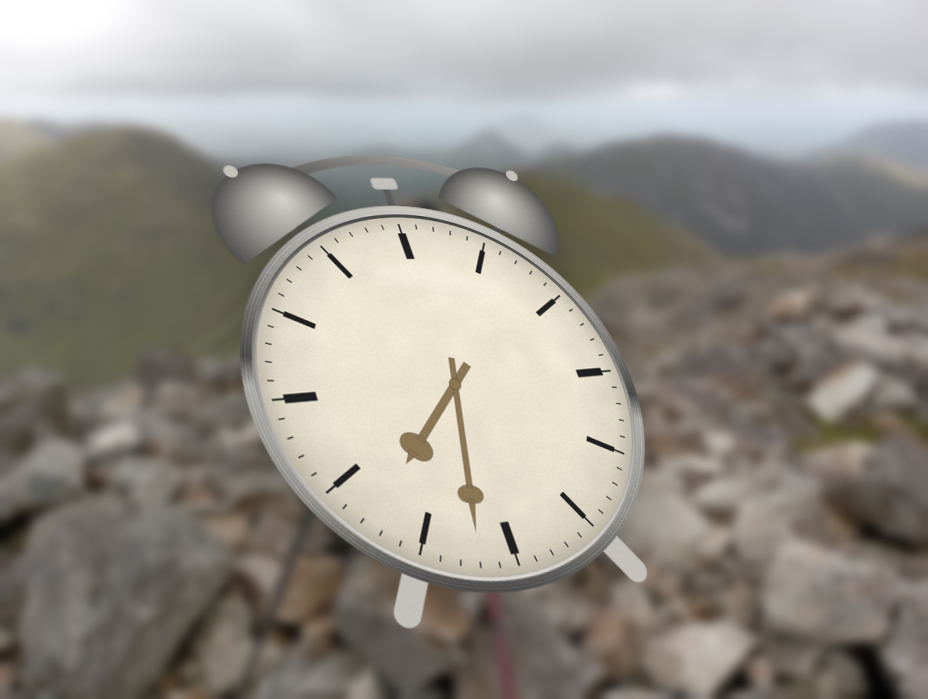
7:32
